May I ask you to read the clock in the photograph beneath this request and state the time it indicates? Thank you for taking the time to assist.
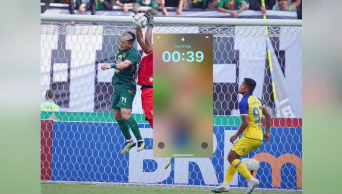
0:39
